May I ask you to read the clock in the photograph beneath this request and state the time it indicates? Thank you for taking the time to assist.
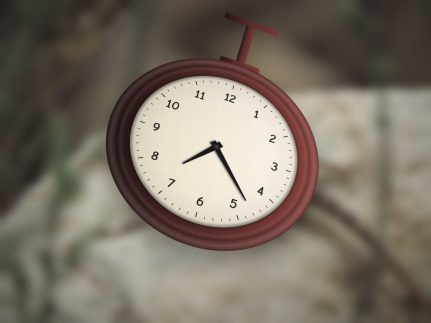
7:23
